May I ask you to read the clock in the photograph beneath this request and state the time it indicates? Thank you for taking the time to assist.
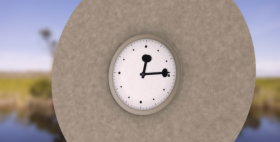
12:14
